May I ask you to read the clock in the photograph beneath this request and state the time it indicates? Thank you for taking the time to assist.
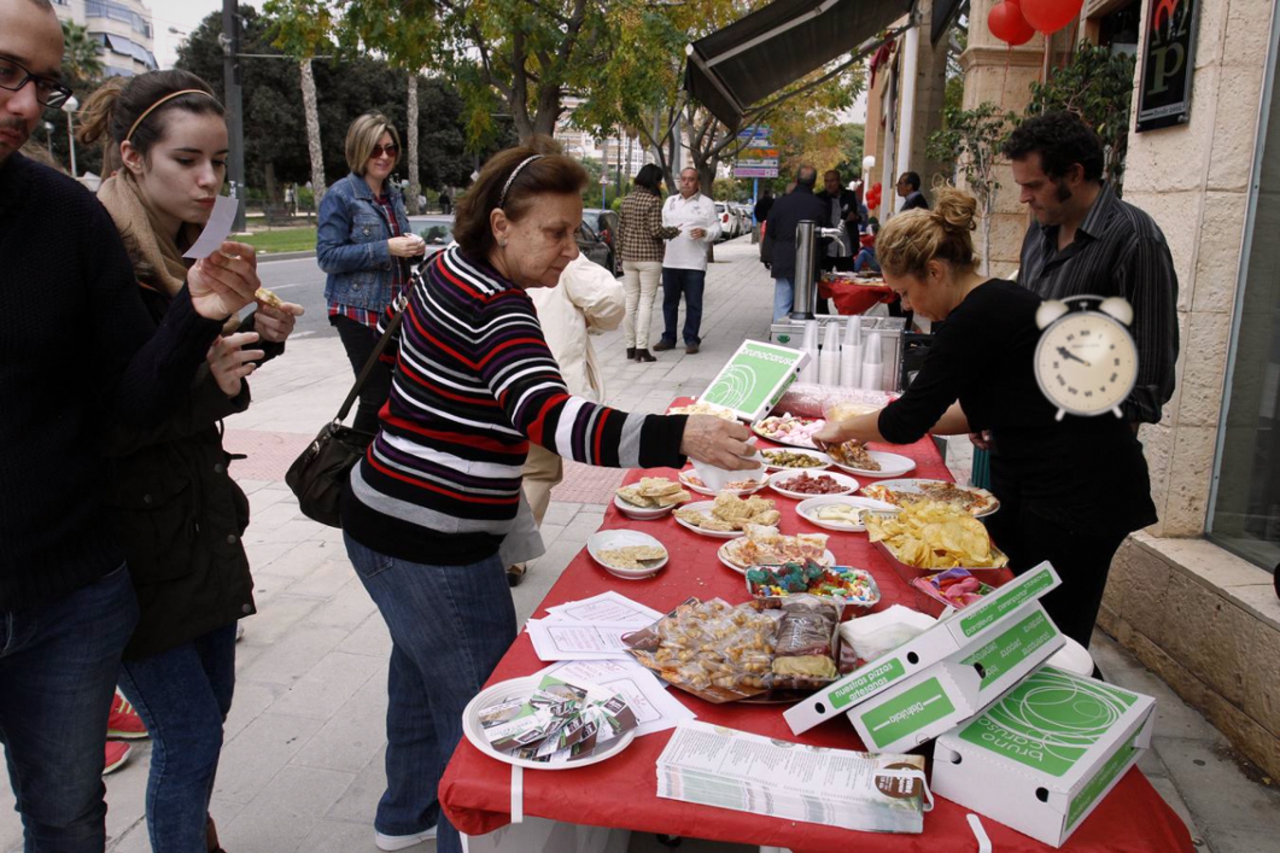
9:50
